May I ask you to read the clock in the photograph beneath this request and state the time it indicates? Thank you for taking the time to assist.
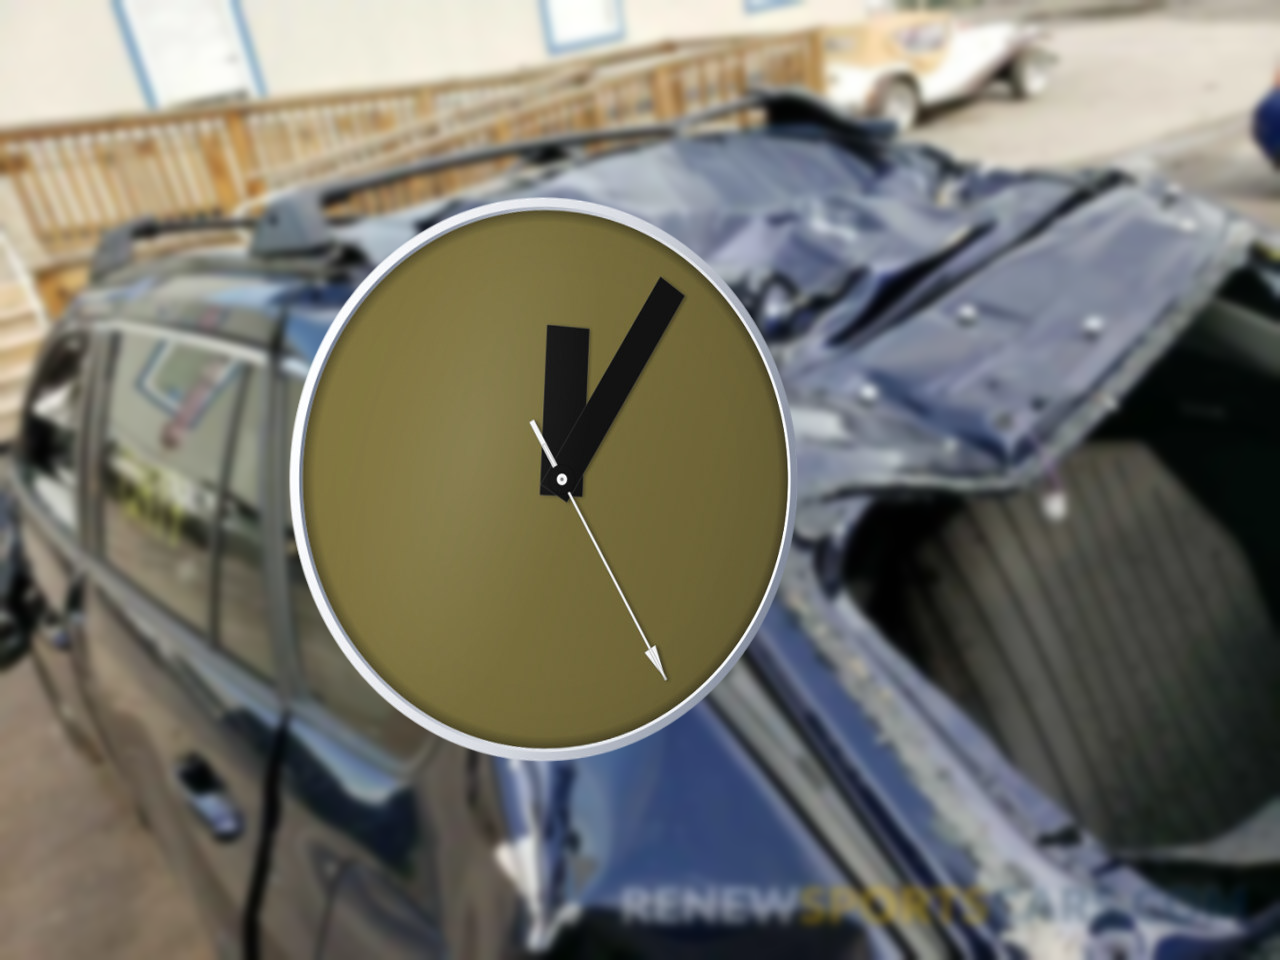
12:05:25
